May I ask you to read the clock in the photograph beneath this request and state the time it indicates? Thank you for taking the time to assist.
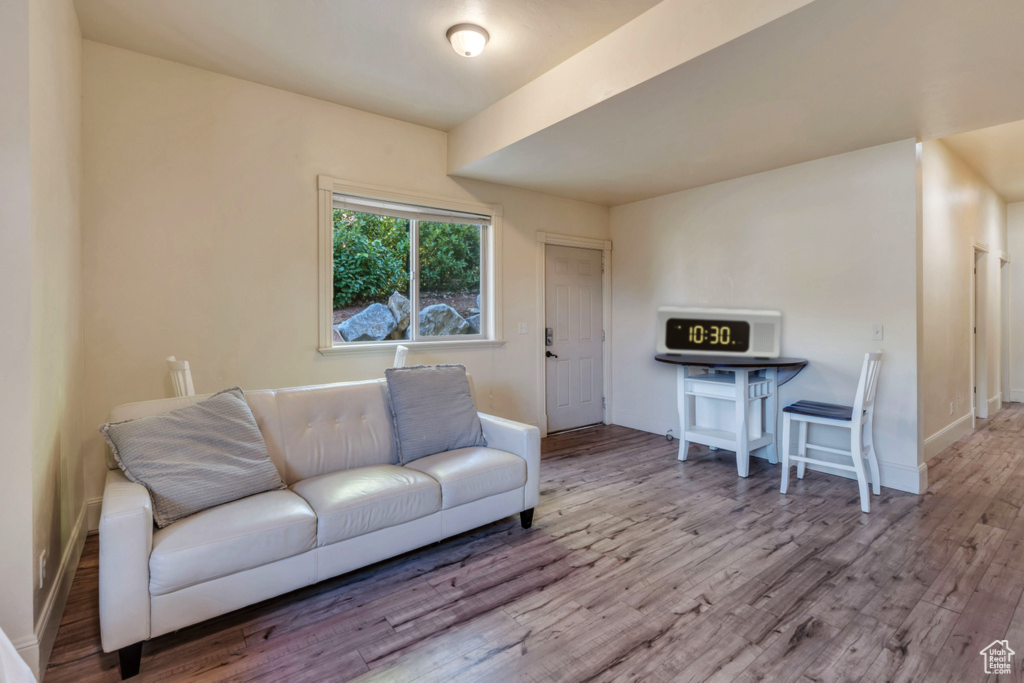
10:30
